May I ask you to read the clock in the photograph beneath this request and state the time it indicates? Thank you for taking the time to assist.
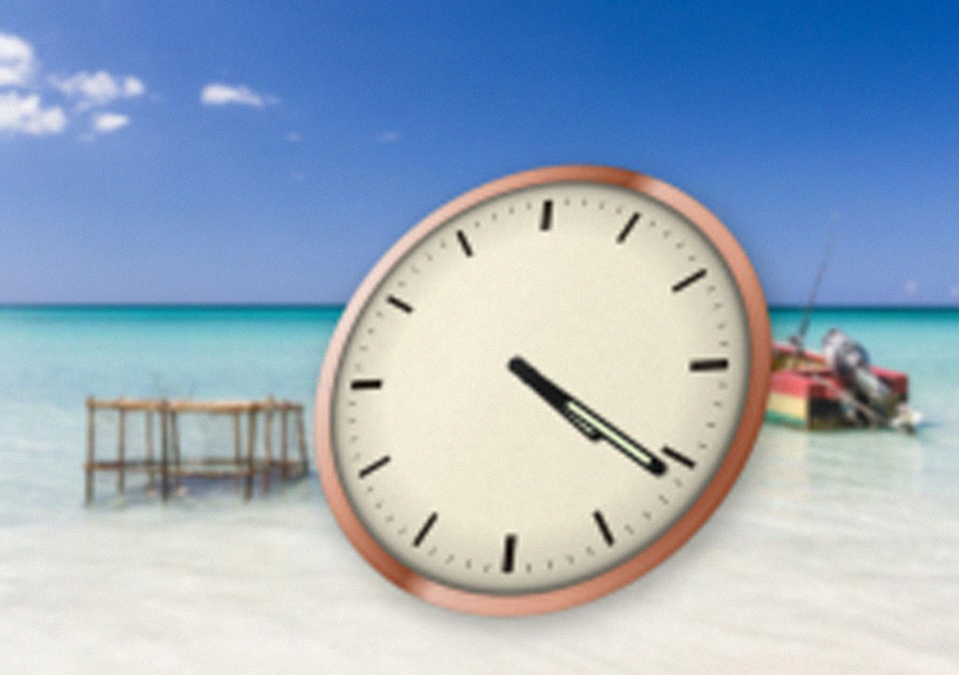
4:21
